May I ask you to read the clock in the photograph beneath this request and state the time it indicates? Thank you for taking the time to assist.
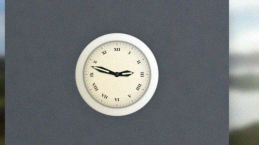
2:48
